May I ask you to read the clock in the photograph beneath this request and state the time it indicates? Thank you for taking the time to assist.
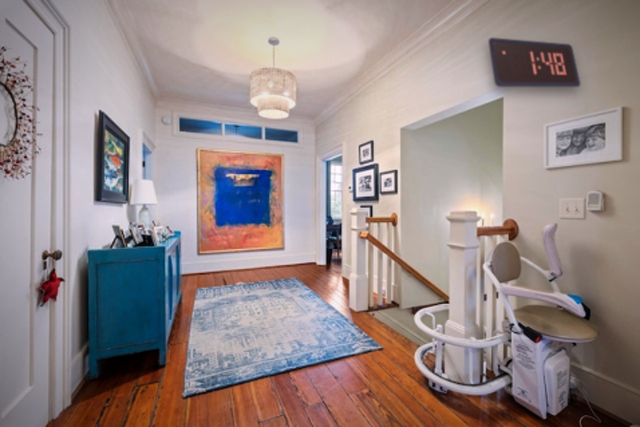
1:48
